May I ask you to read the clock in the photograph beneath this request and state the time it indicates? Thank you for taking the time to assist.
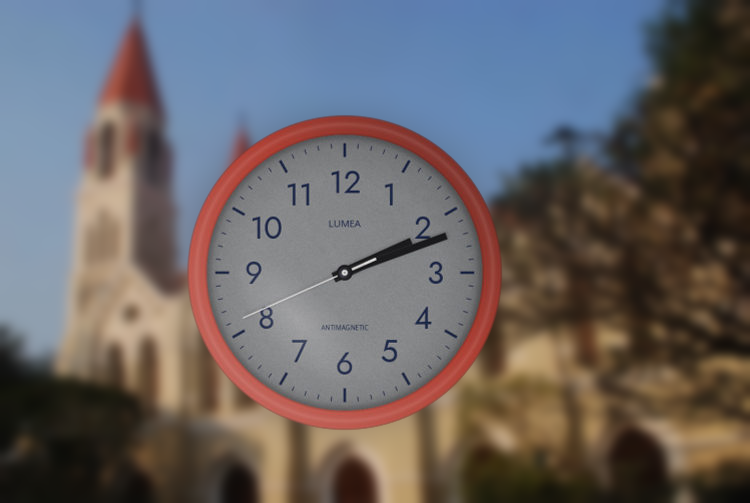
2:11:41
